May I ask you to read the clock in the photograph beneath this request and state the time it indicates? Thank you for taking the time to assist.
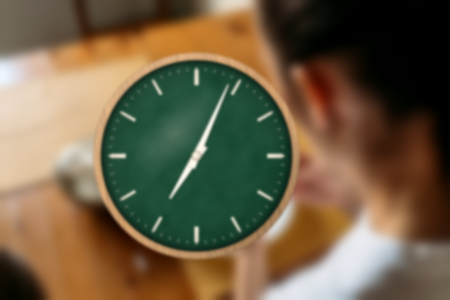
7:04
